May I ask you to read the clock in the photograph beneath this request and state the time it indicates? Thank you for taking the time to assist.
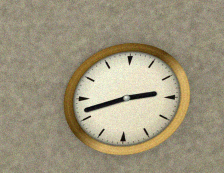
2:42
